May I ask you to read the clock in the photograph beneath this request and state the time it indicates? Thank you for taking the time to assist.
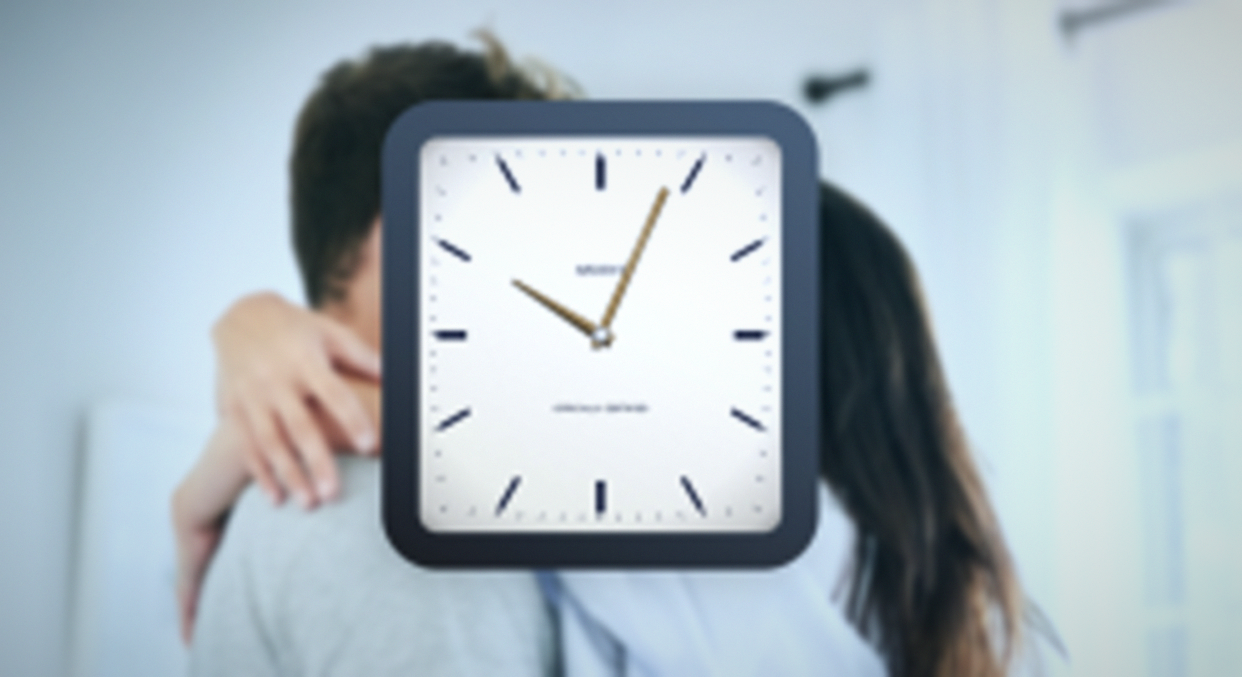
10:04
